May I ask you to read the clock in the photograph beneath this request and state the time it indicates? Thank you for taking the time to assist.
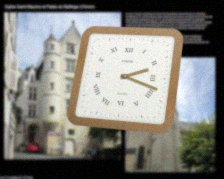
2:18
